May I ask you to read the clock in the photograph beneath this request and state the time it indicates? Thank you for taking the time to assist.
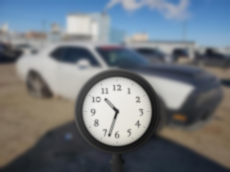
10:33
